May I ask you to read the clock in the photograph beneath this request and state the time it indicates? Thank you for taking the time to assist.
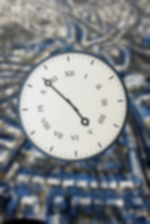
4:53
